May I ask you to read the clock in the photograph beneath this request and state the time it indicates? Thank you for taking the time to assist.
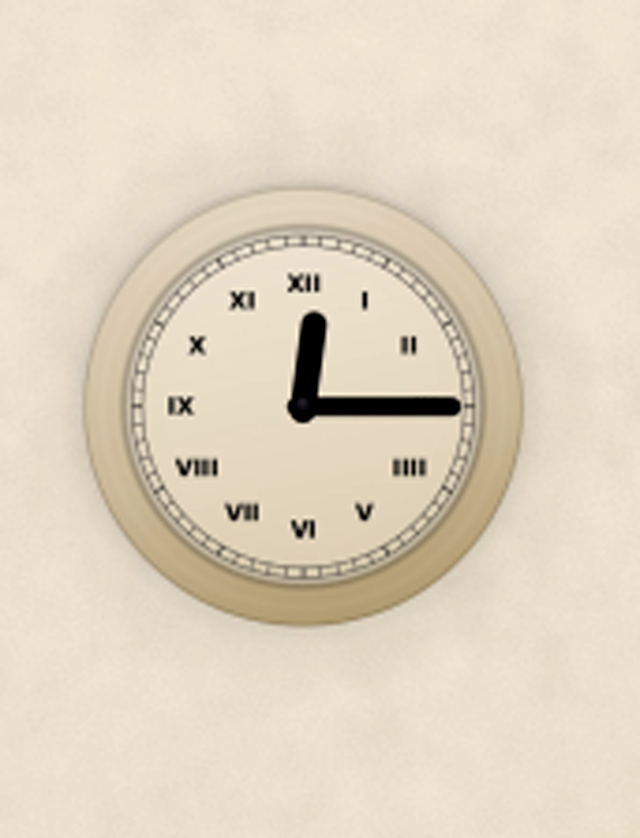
12:15
